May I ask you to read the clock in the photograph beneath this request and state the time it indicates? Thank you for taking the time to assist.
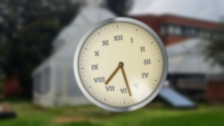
7:28
